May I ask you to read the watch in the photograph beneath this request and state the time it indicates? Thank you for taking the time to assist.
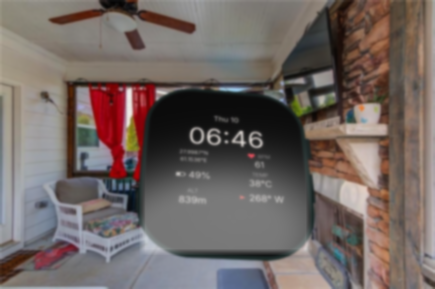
6:46
